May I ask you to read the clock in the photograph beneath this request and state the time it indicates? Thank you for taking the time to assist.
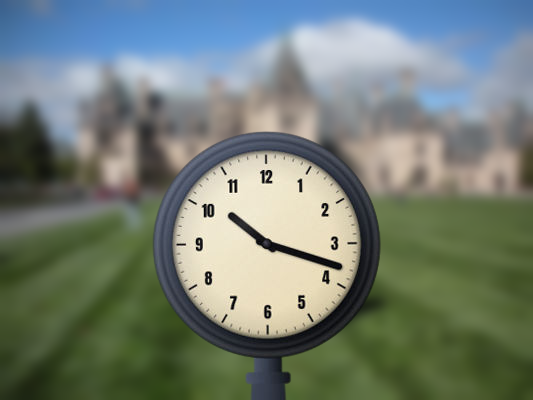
10:18
